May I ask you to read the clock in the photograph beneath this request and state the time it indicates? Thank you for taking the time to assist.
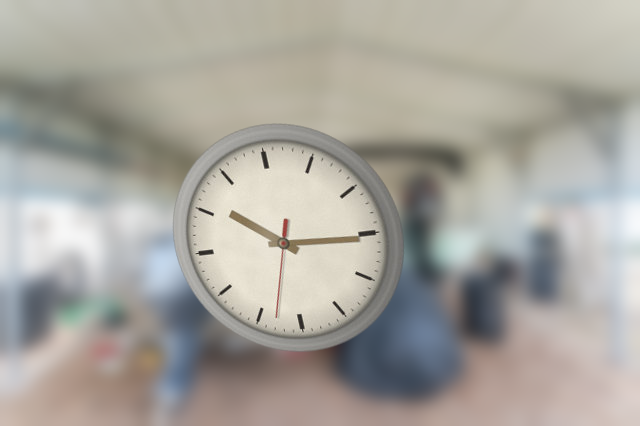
10:15:33
